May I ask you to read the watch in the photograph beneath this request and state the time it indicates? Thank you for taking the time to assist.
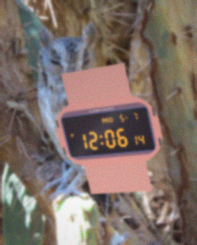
12:06
